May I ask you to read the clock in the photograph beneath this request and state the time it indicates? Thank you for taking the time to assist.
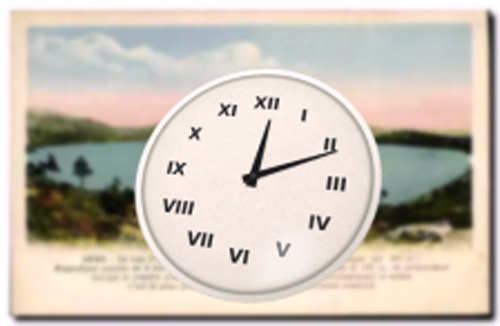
12:11
